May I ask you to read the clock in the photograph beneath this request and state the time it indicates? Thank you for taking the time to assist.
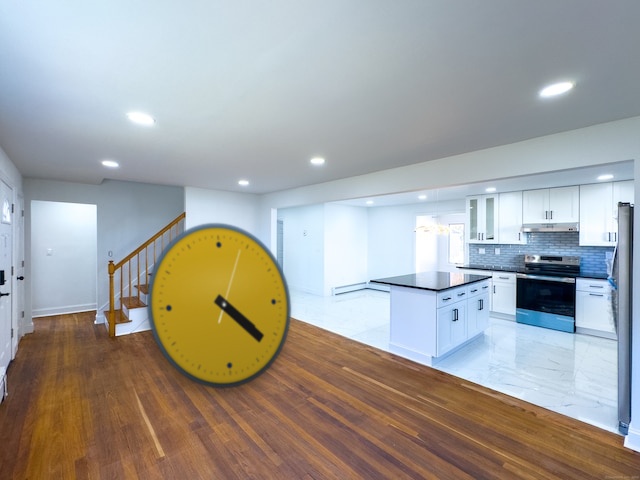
4:22:04
